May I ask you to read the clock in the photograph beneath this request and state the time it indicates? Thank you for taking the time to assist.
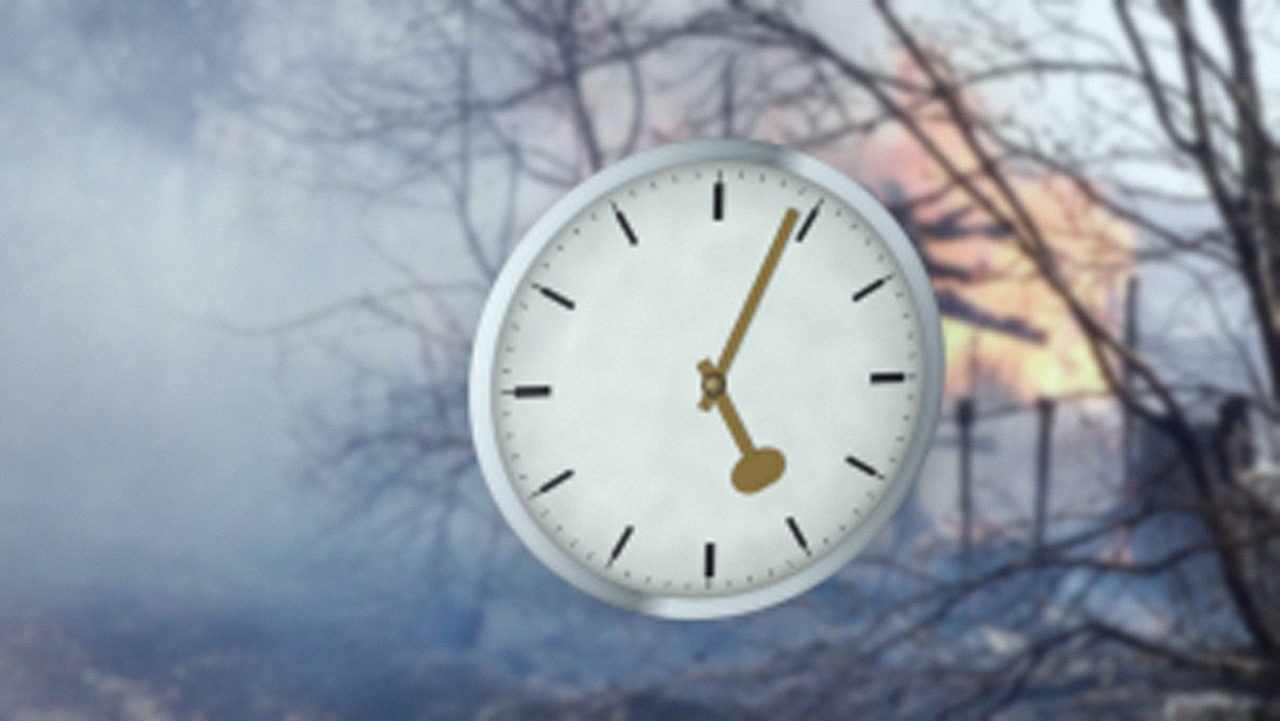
5:04
